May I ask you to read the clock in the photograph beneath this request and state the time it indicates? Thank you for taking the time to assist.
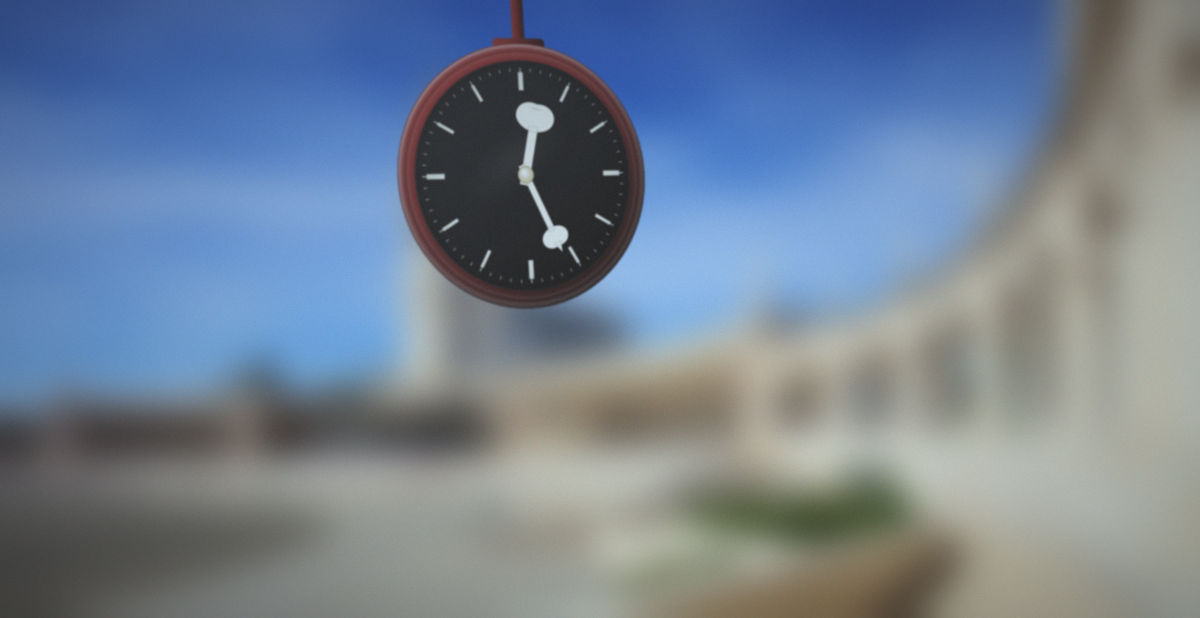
12:26
